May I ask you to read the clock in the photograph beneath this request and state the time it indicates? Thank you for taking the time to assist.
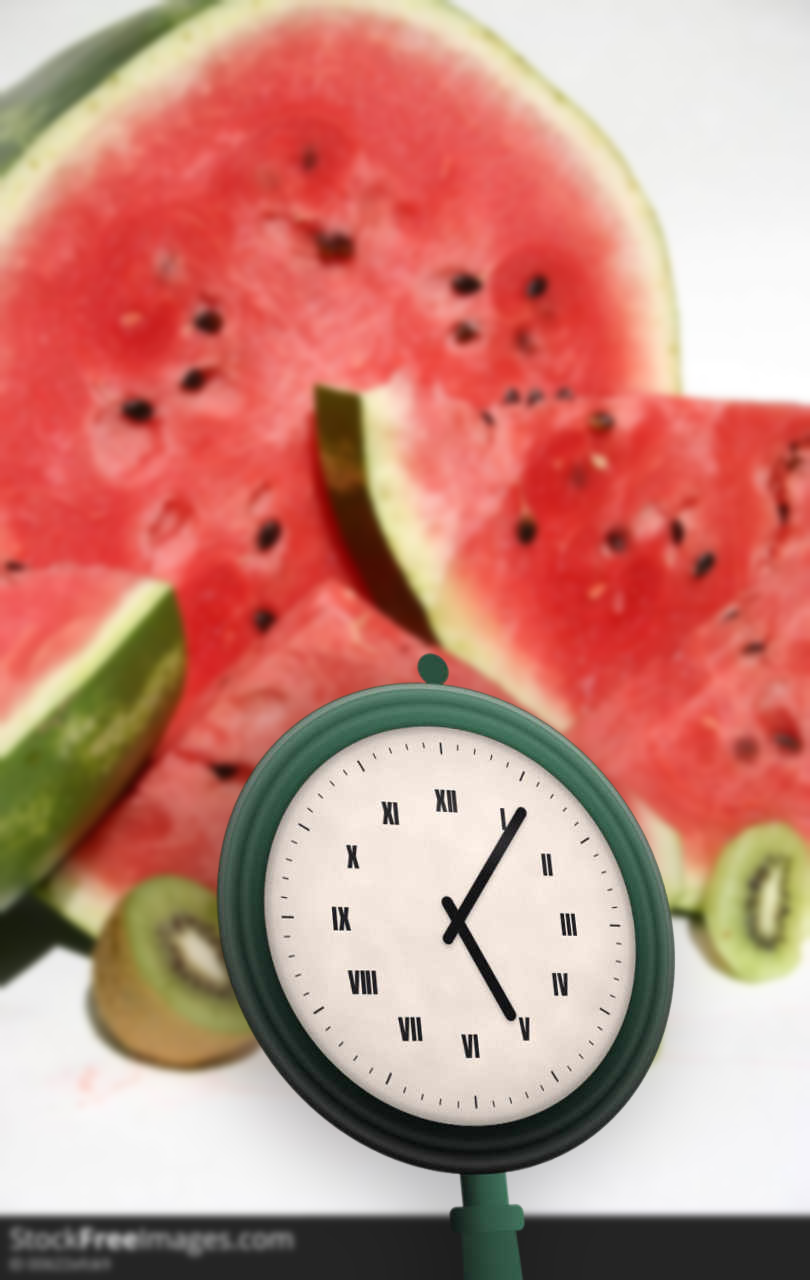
5:06
